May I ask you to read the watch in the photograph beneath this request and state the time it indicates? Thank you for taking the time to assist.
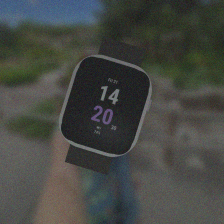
14:20
